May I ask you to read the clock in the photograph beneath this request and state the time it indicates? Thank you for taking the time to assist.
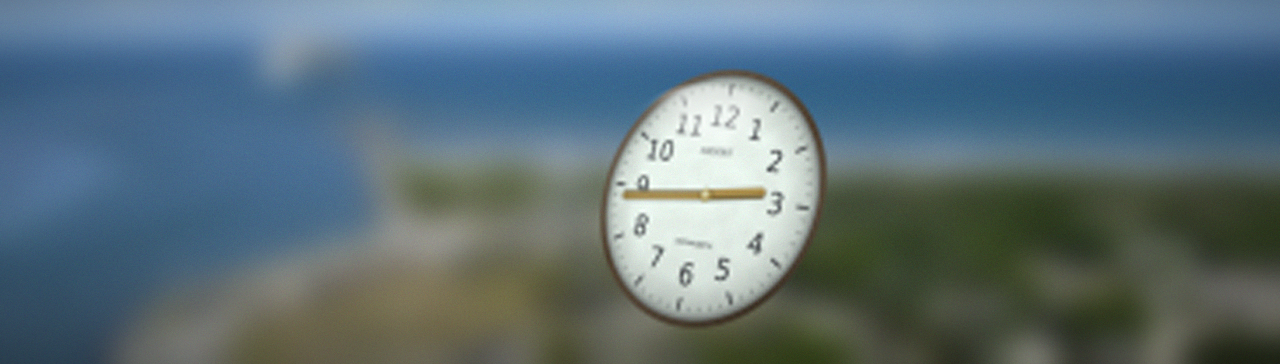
2:44
